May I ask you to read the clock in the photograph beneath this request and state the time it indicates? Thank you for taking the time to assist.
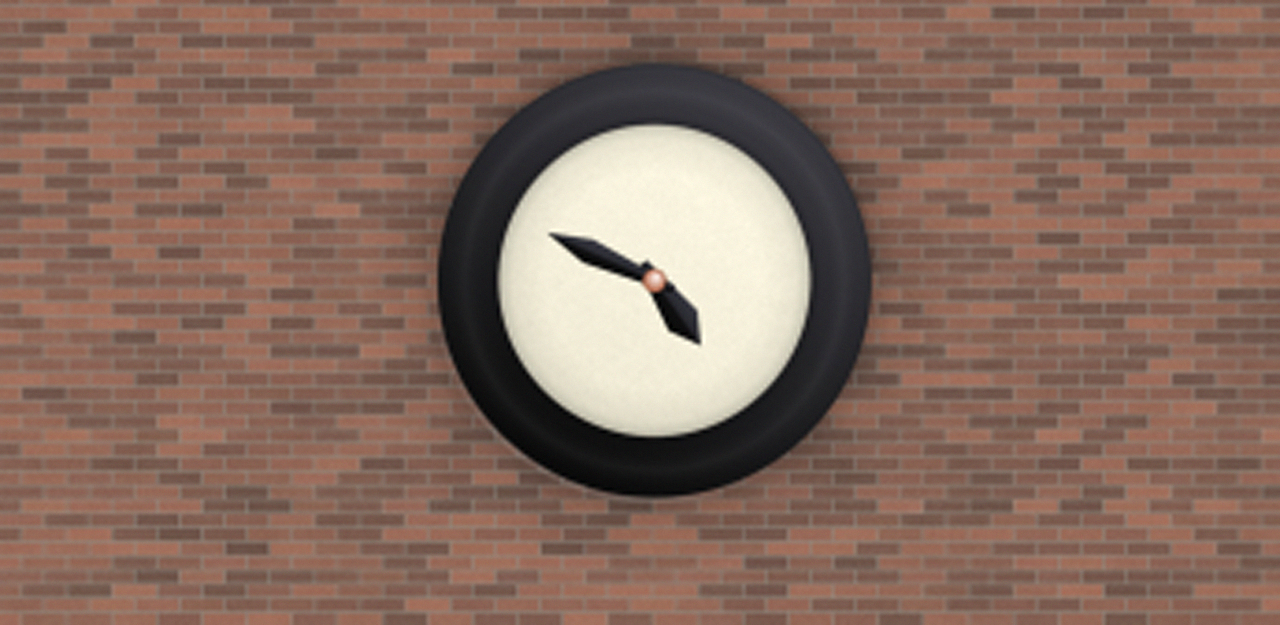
4:49
